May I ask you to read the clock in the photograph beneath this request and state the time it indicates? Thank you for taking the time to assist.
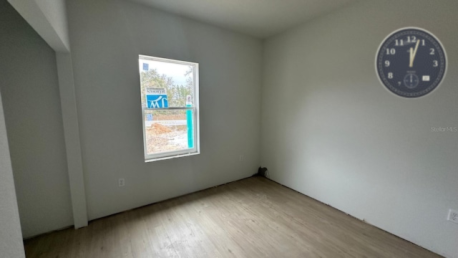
12:03
